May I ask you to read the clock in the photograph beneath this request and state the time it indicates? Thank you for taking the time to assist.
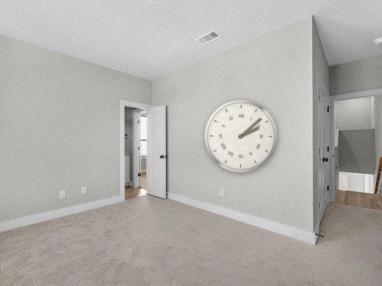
2:08
